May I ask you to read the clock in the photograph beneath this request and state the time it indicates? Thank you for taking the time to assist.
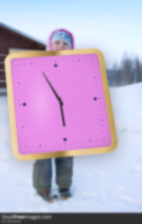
5:56
